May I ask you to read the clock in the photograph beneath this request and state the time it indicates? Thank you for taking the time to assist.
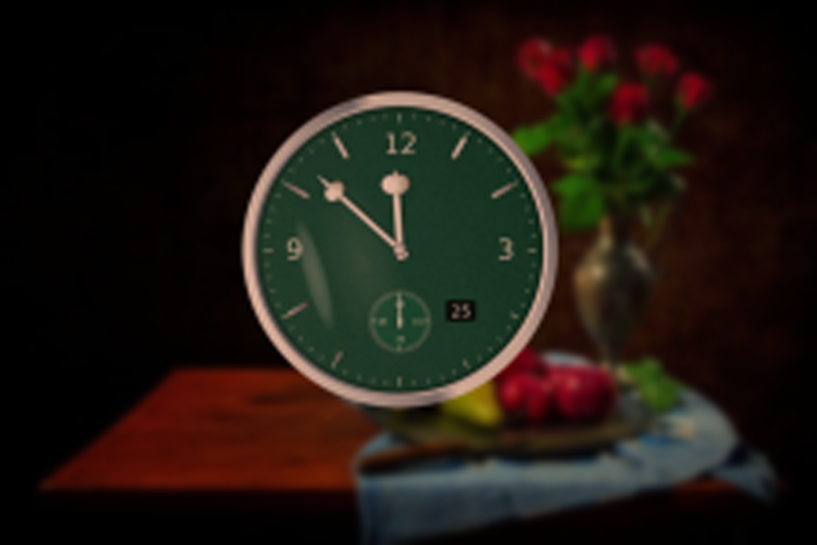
11:52
